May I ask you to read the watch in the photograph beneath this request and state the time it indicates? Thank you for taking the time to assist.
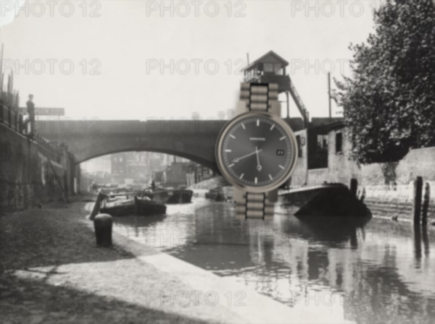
5:41
